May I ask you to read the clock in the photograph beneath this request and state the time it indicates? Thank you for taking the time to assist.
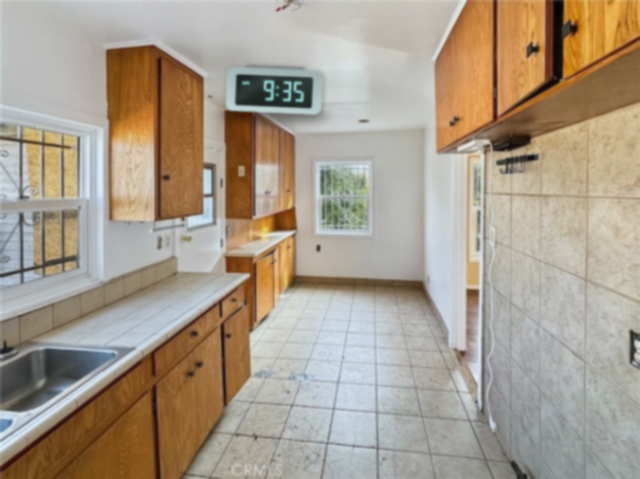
9:35
